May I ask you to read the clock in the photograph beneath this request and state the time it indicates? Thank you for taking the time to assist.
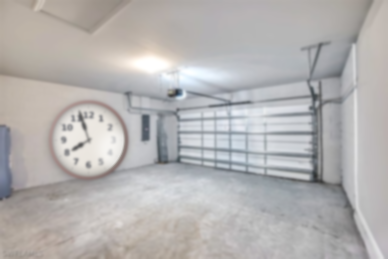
7:57
